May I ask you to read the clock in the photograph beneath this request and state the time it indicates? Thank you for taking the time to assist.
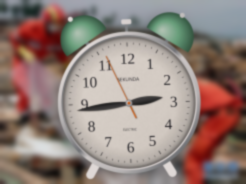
2:43:56
